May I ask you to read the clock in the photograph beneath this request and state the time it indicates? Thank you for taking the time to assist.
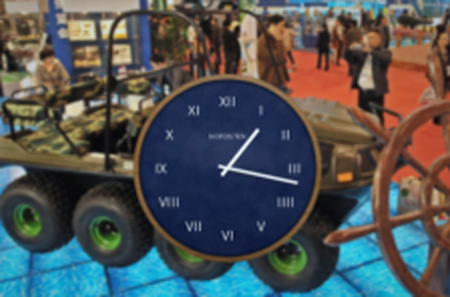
1:17
